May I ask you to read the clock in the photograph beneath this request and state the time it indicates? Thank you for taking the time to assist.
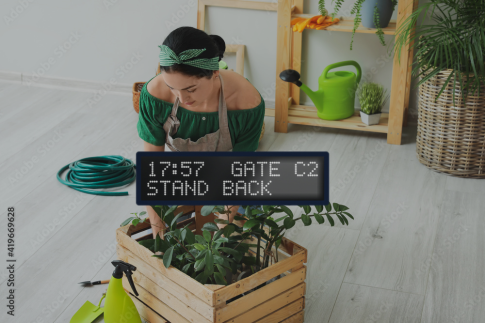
17:57
